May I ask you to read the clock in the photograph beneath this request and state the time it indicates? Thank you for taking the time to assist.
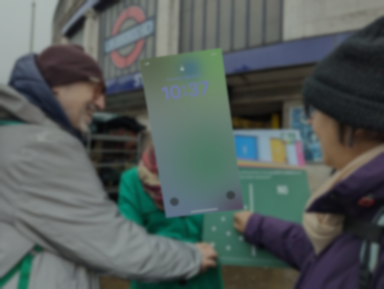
10:37
